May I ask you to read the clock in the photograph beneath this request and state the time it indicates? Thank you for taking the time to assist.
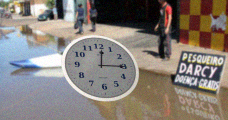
12:15
